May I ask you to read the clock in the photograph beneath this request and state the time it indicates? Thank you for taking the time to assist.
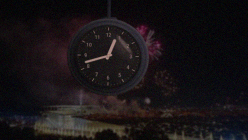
12:42
